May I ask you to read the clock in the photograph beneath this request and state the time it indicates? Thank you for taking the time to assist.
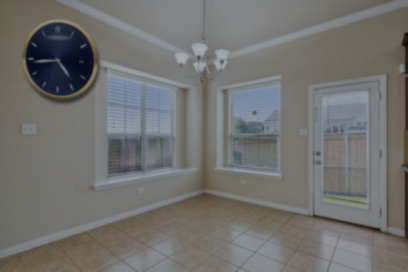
4:44
